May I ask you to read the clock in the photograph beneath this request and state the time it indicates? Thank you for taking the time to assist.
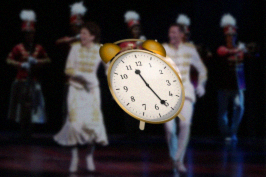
11:26
